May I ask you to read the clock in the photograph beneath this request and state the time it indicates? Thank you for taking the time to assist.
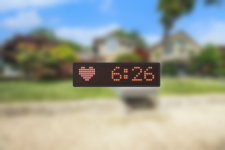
6:26
